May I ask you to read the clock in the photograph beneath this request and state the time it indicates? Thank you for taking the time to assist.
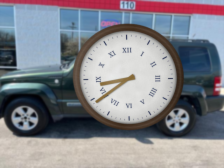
8:39
